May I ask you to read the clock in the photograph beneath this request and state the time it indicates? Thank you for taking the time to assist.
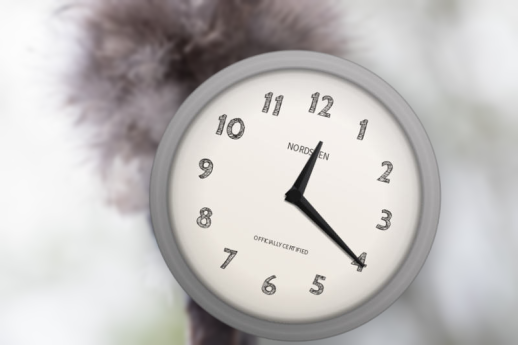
12:20
